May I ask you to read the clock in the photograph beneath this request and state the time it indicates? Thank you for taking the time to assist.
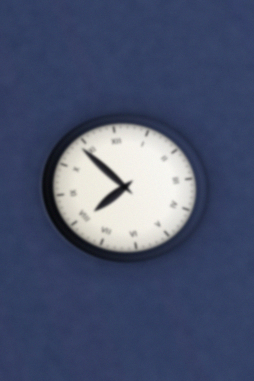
7:54
